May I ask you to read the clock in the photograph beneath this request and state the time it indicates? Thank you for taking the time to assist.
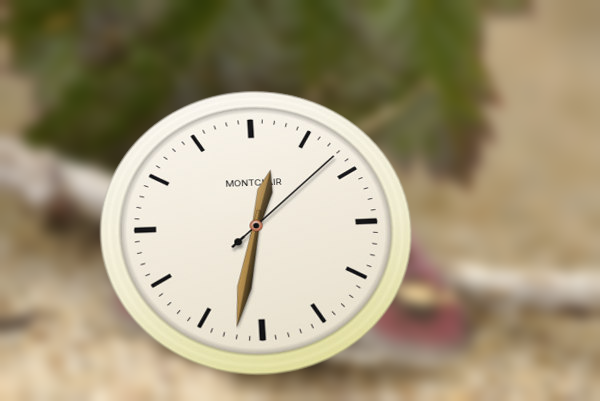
12:32:08
